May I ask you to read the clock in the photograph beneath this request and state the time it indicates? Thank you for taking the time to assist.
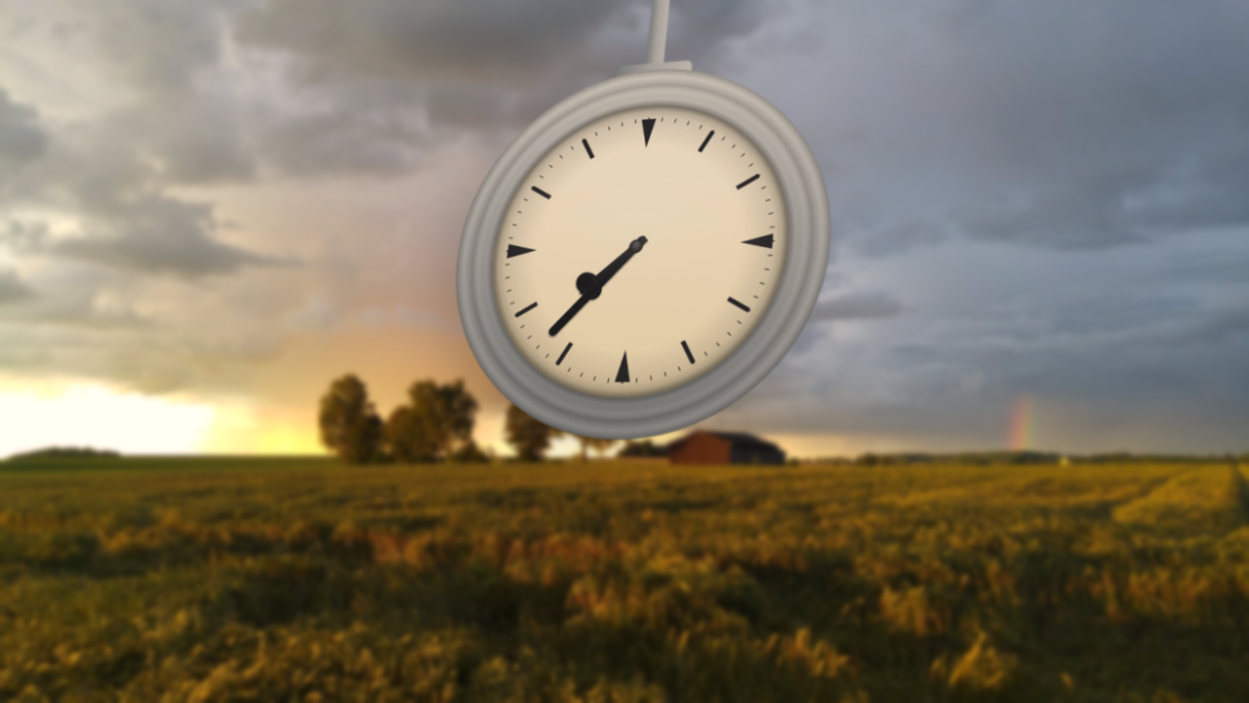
7:37
